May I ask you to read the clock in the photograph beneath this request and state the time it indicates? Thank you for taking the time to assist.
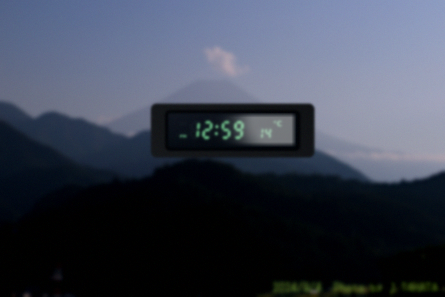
12:59
